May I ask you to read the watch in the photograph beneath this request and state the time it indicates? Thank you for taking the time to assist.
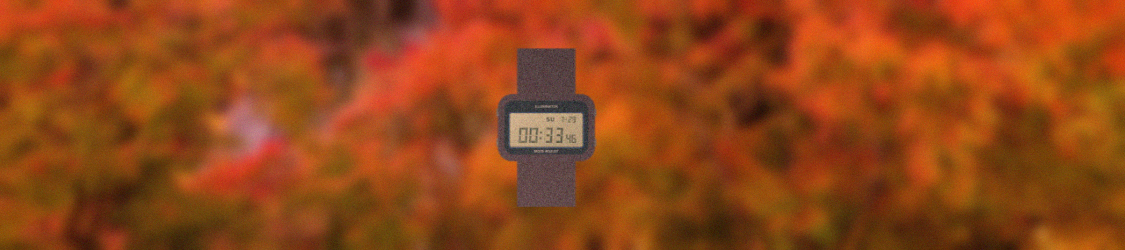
0:33:46
